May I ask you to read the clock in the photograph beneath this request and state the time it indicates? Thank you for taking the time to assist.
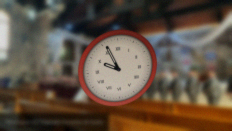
9:56
